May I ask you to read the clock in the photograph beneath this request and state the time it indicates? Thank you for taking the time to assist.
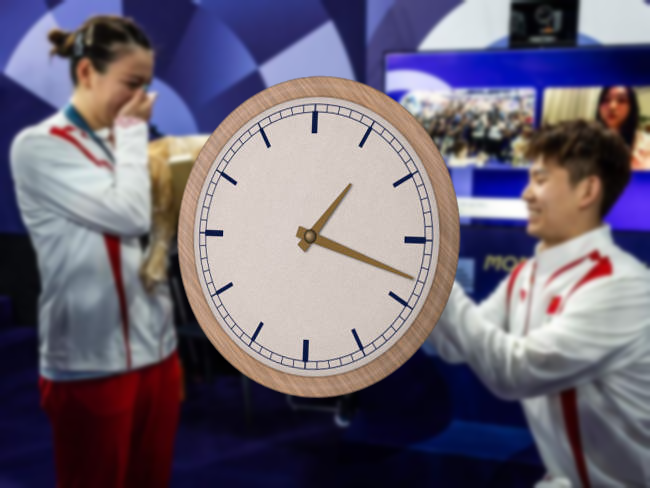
1:18
